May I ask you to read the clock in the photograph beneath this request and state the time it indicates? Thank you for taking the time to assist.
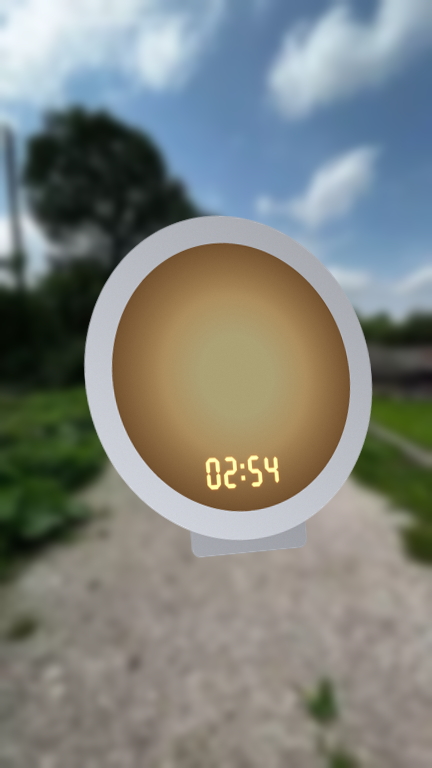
2:54
